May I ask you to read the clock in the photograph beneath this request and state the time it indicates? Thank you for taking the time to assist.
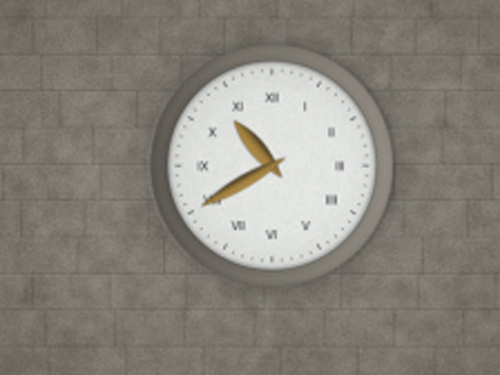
10:40
